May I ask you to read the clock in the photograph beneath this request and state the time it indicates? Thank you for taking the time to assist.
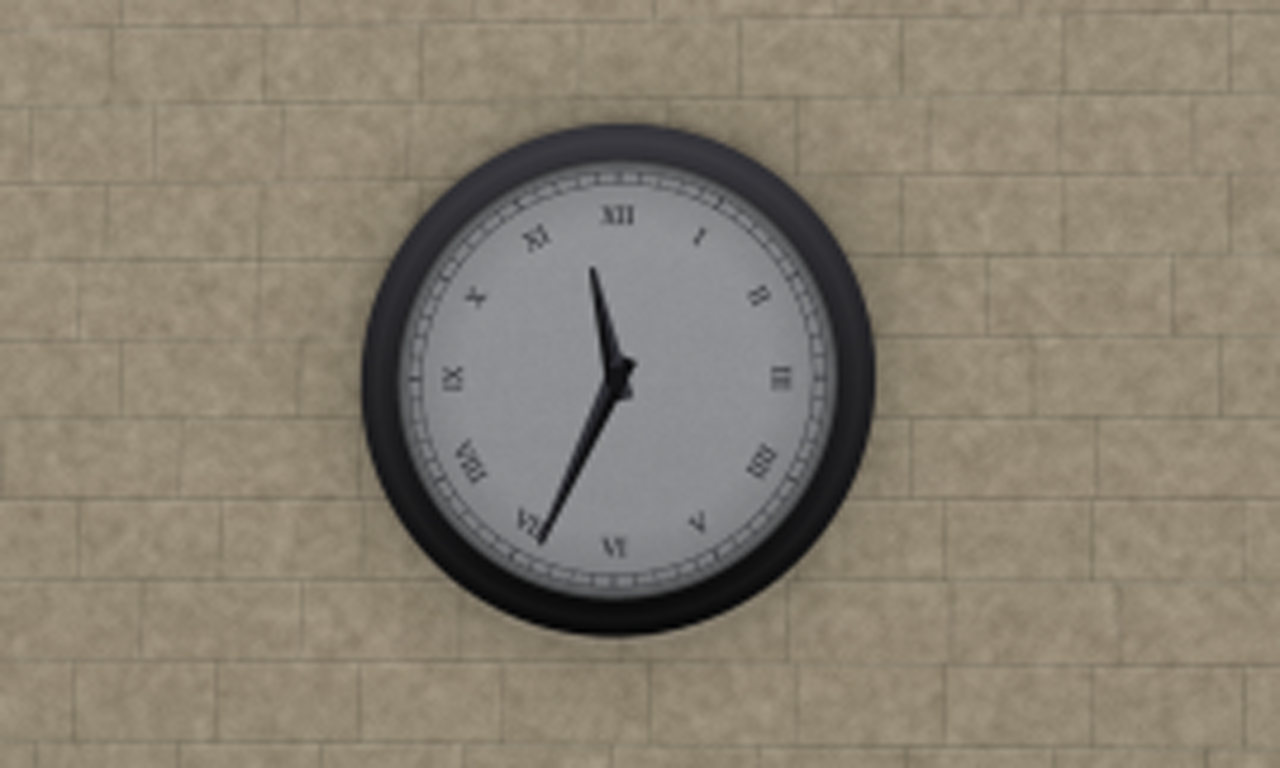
11:34
